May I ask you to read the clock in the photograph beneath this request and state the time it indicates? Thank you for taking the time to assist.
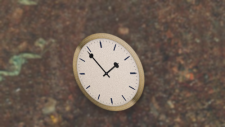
1:54
